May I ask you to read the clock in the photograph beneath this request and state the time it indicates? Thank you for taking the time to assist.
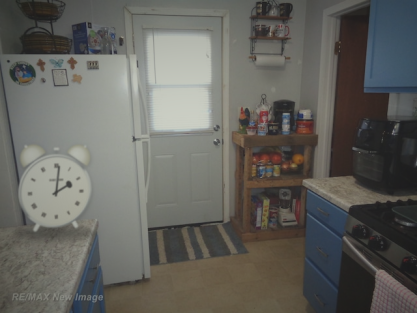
2:01
